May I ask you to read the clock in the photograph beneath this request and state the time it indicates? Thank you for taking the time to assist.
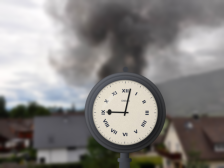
9:02
